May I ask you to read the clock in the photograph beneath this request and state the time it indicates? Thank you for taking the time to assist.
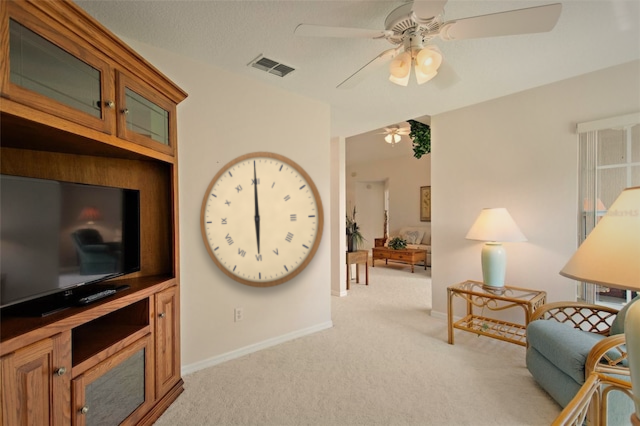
6:00
